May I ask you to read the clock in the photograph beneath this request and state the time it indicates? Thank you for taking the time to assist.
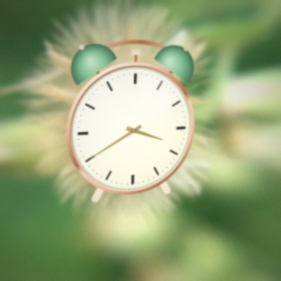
3:40
